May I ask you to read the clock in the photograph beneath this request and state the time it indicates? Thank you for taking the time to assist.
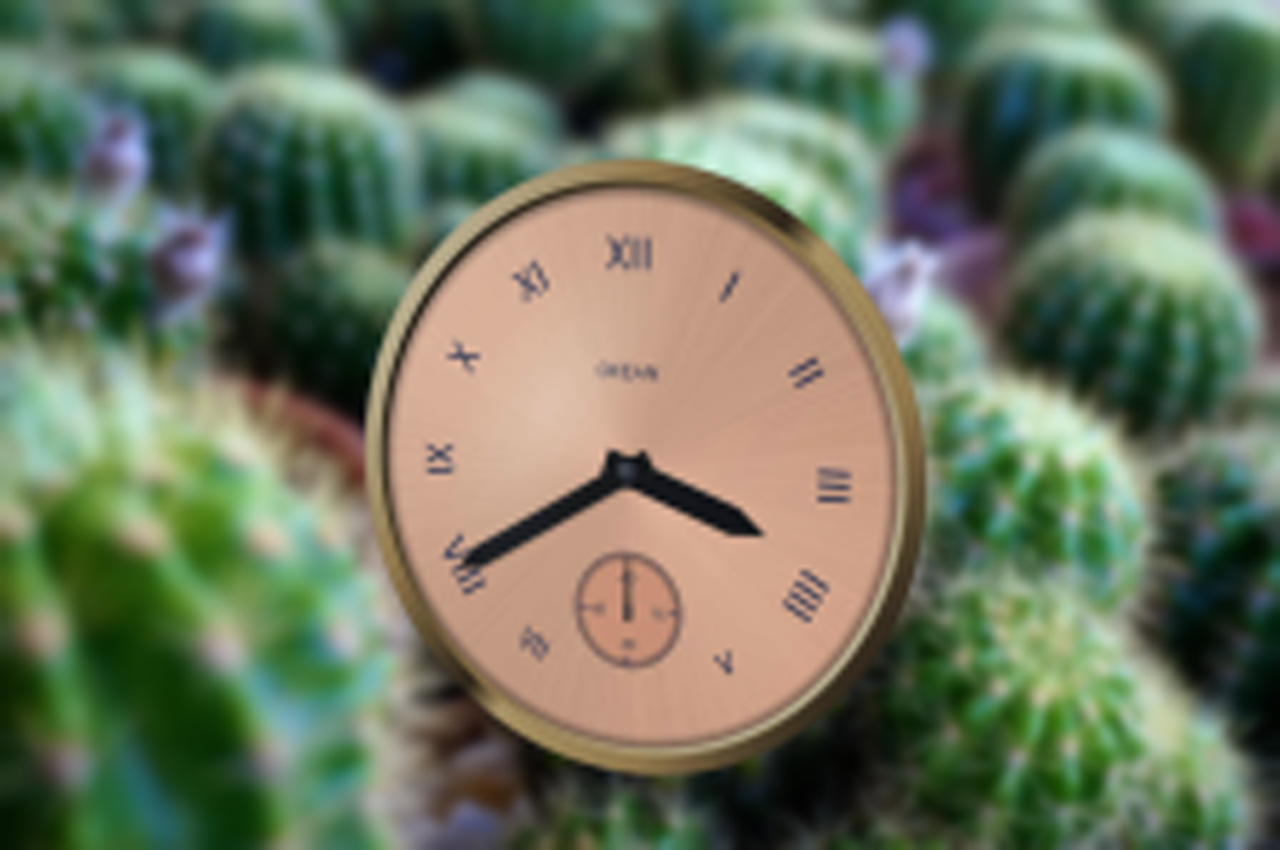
3:40
